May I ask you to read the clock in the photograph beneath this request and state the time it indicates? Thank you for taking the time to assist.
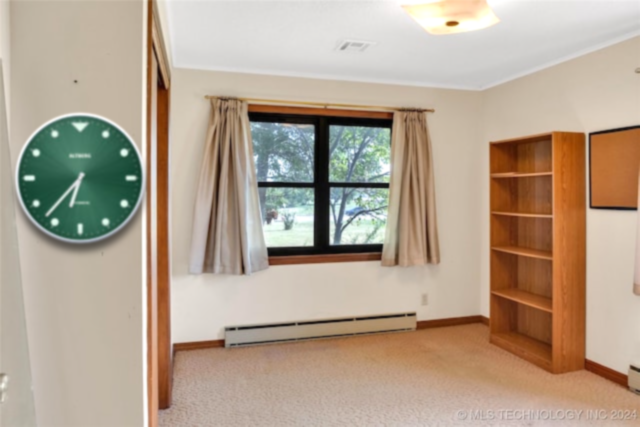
6:37
